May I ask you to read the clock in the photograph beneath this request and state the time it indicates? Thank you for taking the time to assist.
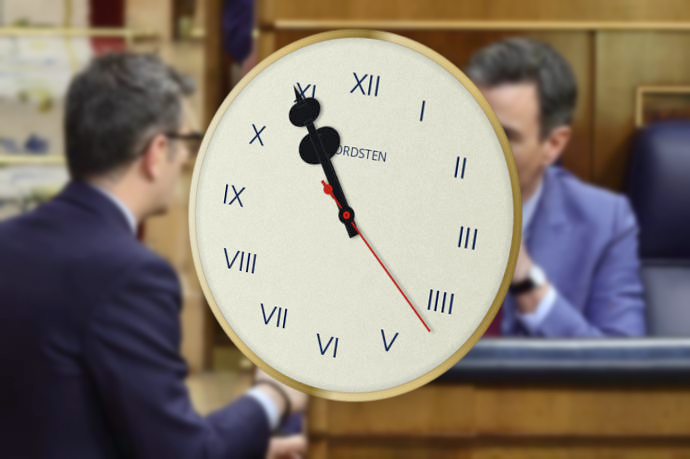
10:54:22
